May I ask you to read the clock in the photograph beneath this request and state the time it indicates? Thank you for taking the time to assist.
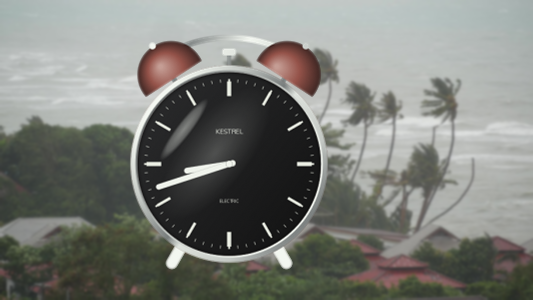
8:42
